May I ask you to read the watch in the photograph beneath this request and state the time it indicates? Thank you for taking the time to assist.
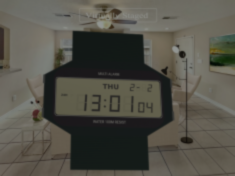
13:01:04
